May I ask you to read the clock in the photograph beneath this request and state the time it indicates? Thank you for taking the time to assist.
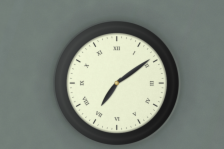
7:09
